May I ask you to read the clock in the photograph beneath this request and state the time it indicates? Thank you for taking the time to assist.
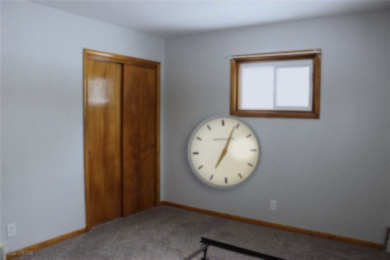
7:04
